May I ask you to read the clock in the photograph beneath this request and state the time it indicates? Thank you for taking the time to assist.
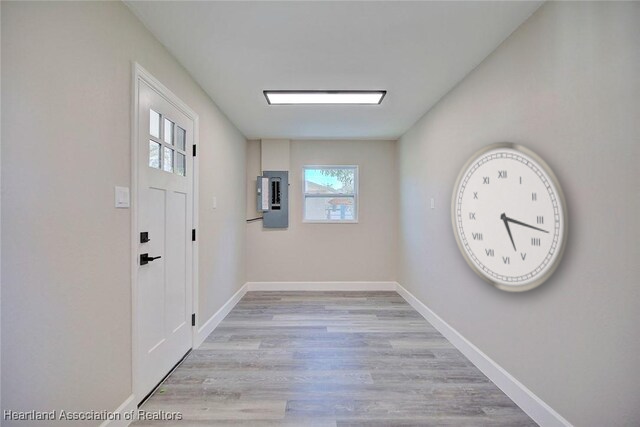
5:17
